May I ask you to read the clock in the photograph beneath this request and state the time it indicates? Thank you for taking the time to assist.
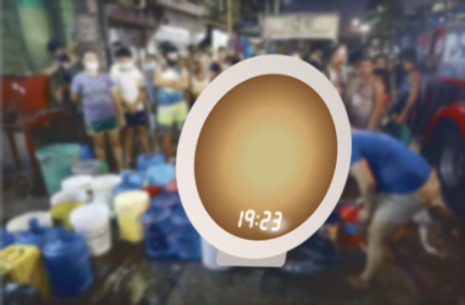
19:23
